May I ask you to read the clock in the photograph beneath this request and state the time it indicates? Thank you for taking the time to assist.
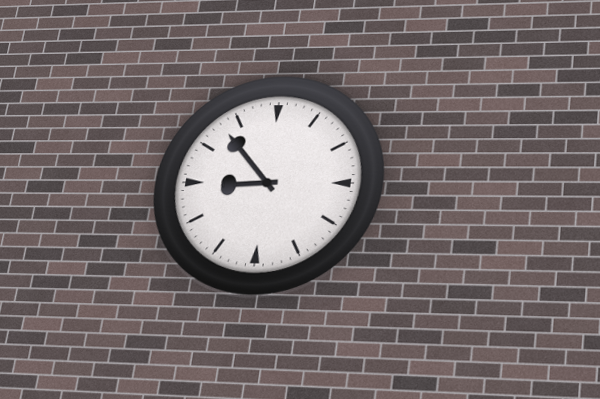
8:53
